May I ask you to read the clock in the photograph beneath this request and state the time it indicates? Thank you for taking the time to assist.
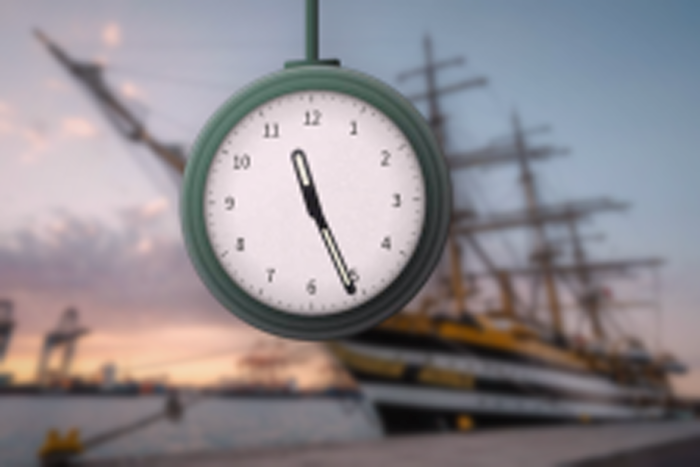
11:26
